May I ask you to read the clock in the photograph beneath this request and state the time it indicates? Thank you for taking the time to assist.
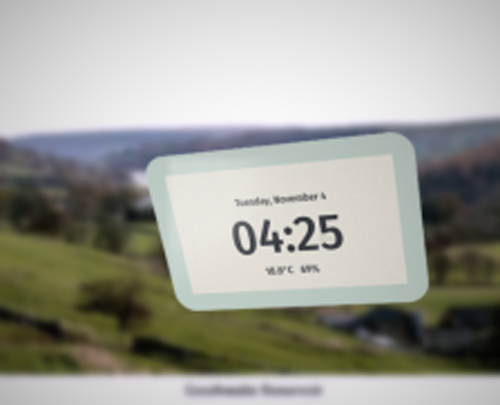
4:25
